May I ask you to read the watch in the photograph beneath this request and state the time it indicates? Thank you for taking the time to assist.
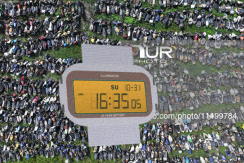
16:35:05
